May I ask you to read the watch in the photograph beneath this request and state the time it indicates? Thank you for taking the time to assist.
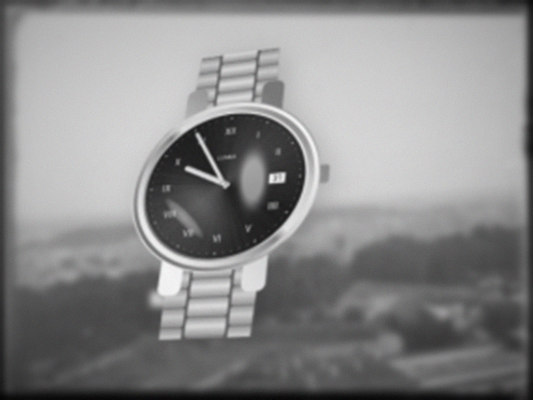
9:55
